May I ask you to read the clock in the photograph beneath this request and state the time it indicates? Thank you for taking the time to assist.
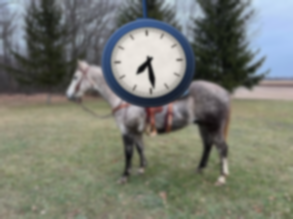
7:29
